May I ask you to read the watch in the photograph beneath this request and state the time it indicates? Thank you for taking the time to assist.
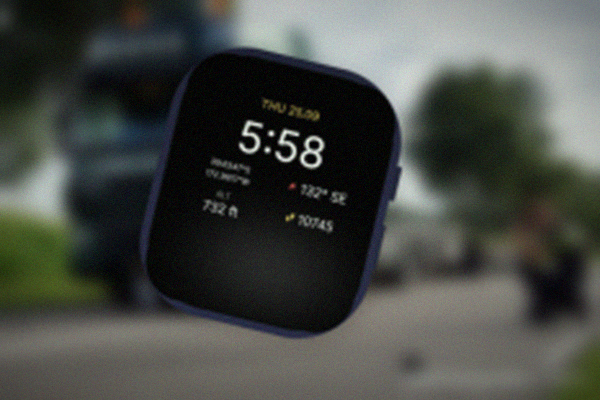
5:58
